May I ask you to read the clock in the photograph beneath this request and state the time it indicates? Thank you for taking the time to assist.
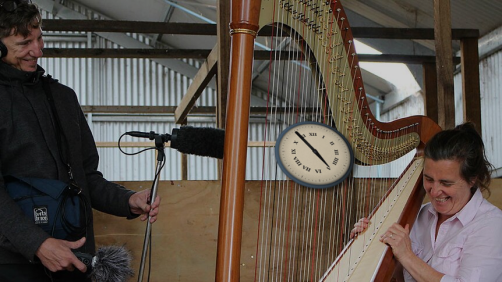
4:54
